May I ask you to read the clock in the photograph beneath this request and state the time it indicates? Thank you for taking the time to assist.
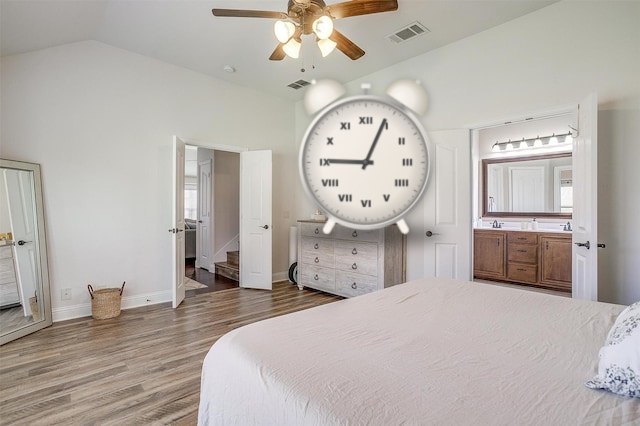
9:04
